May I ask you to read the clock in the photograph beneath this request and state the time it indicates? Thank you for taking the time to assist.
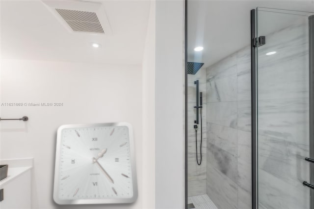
1:24
